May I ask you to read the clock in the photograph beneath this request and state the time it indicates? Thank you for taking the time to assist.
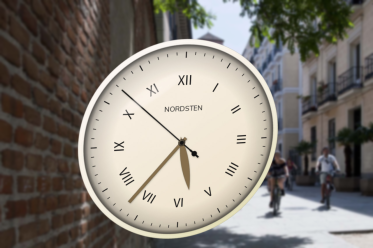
5:36:52
